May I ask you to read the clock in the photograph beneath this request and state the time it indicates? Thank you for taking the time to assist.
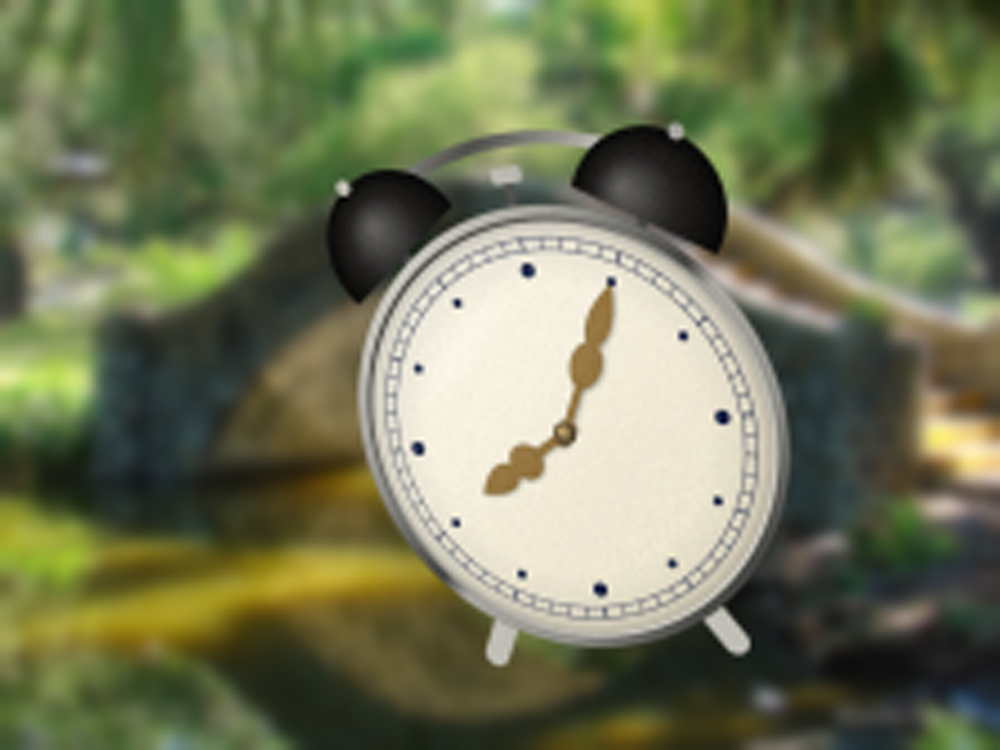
8:05
